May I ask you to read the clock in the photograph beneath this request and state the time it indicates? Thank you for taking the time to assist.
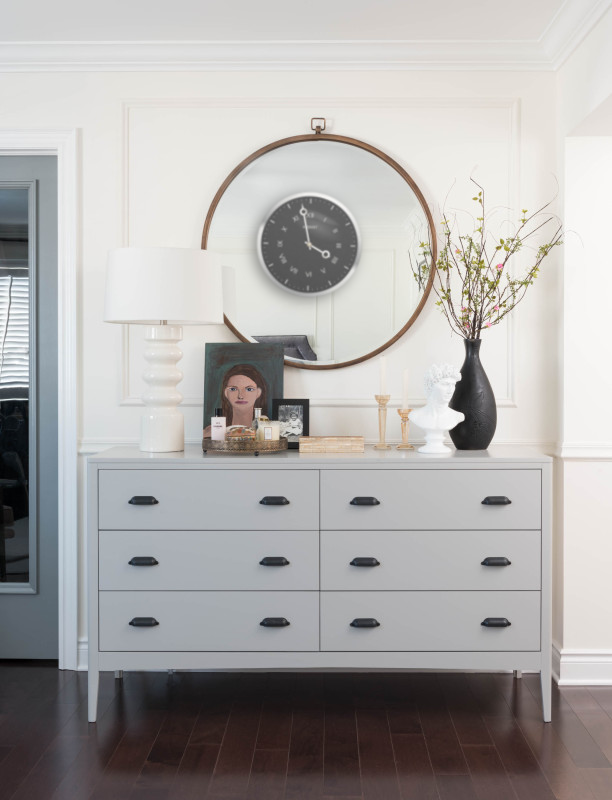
3:58
